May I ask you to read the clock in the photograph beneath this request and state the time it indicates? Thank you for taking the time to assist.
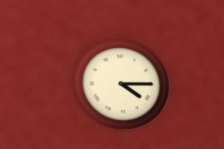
4:15
